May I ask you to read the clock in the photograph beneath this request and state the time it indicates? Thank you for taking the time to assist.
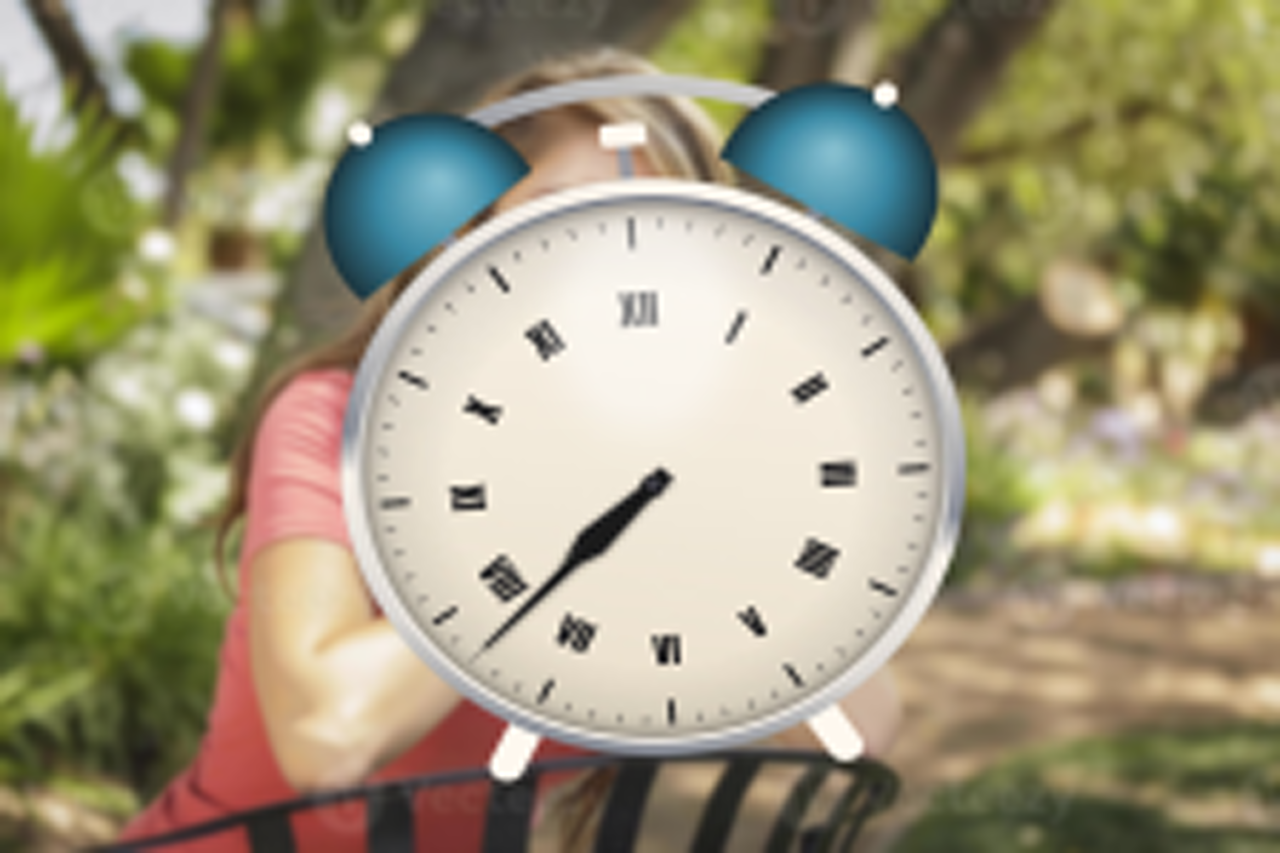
7:38
